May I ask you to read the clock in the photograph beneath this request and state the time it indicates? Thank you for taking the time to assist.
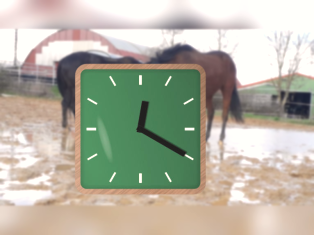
12:20
